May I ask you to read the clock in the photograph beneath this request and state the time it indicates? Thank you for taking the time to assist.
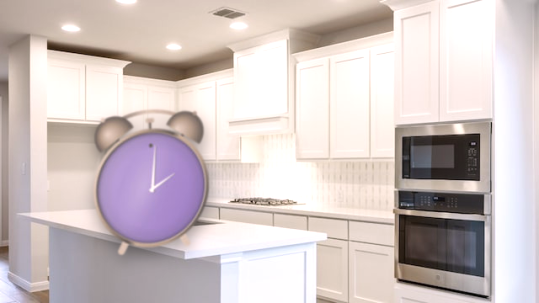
2:01
